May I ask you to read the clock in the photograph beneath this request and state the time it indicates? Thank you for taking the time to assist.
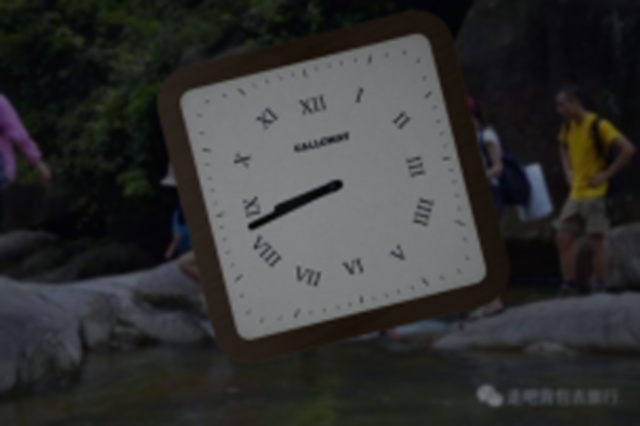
8:43
